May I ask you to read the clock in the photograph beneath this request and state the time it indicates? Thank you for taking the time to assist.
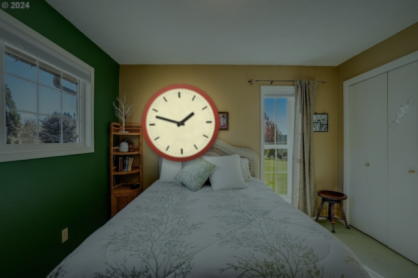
1:48
